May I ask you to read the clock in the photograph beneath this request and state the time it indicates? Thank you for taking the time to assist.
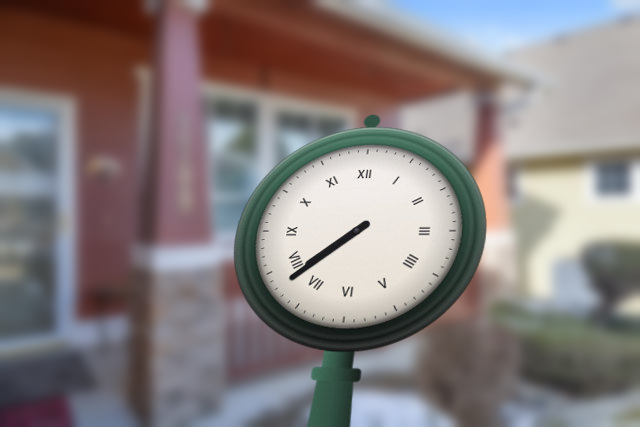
7:38
